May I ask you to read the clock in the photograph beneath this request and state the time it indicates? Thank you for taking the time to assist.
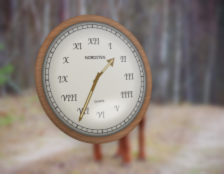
1:35
